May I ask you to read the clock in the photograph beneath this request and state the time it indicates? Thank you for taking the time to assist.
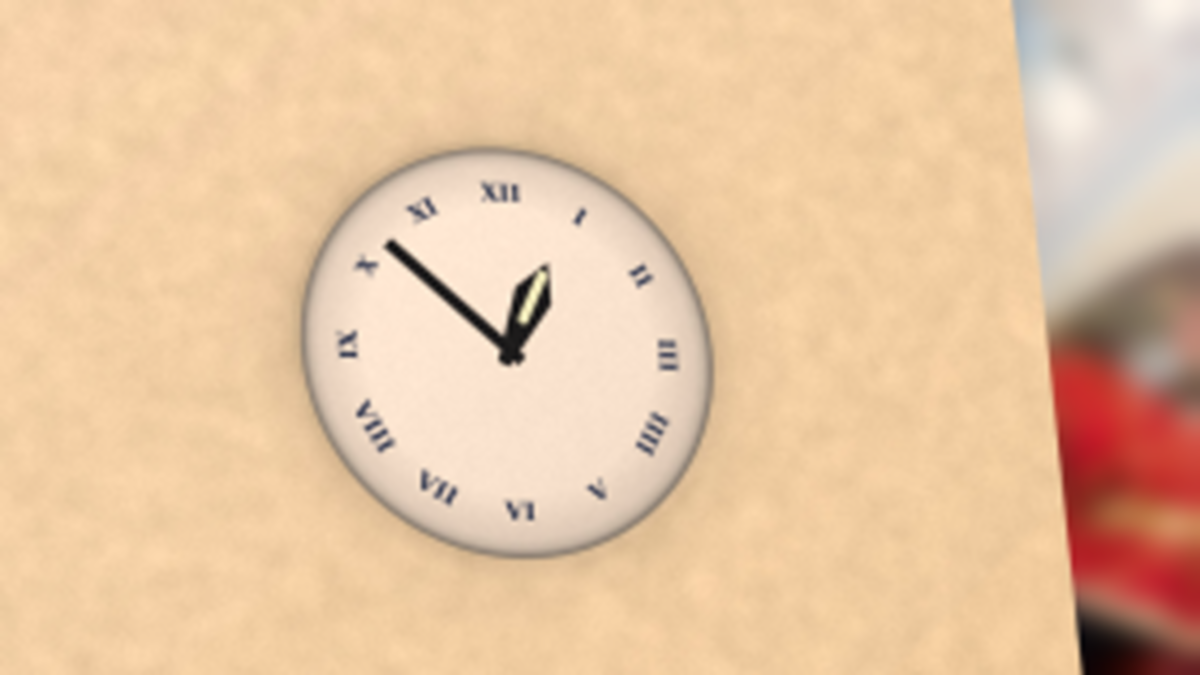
12:52
